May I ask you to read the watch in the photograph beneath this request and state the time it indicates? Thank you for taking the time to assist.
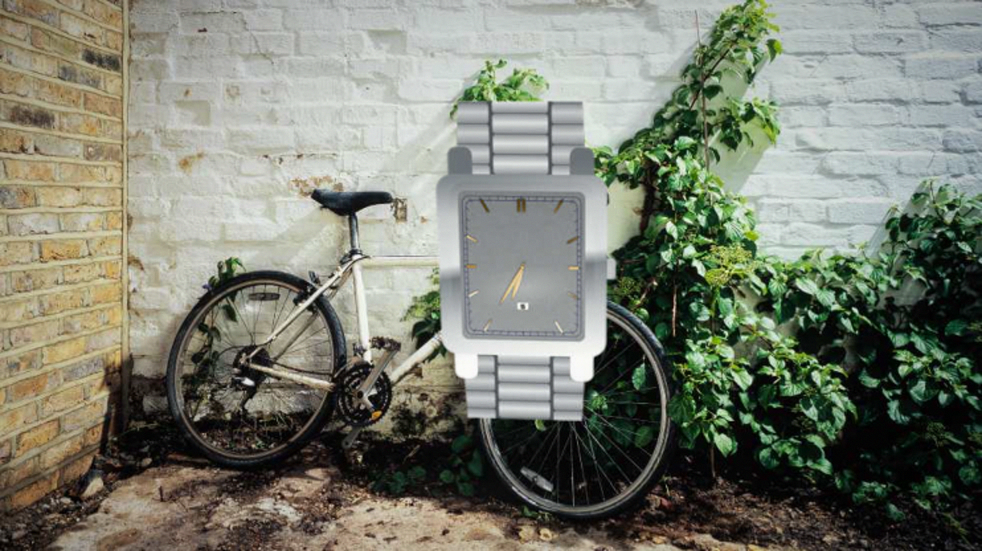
6:35
